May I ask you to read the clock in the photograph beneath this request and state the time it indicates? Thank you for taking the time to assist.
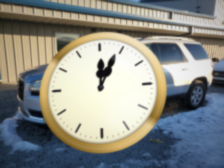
12:04
